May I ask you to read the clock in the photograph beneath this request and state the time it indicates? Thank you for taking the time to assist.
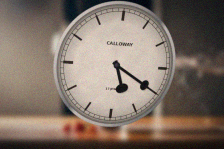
5:20
